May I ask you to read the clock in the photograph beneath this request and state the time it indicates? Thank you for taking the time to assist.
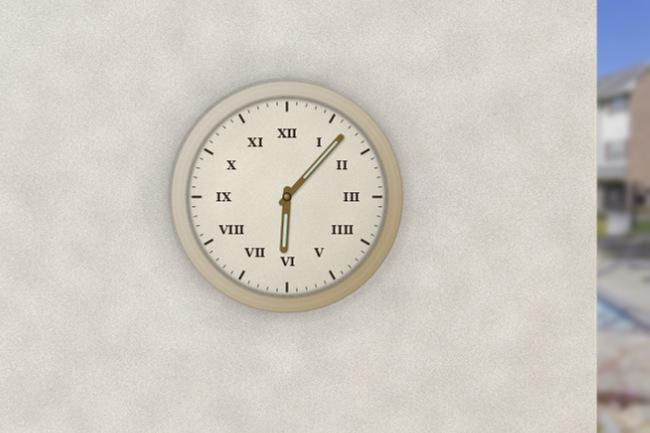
6:07
